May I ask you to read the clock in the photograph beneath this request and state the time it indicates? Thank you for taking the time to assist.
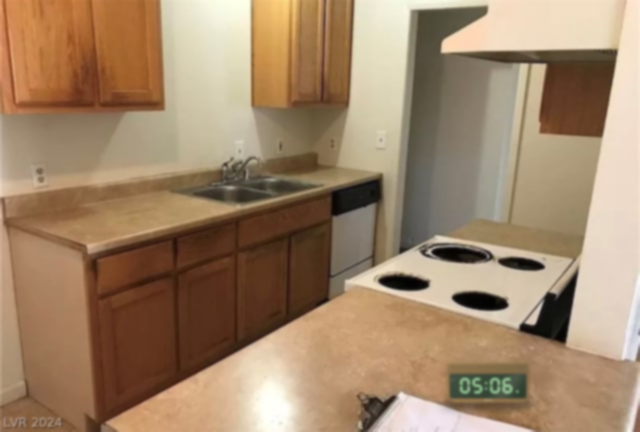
5:06
